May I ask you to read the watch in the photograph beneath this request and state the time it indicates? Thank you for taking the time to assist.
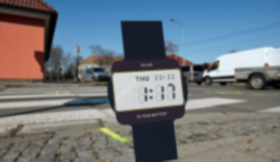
1:17
